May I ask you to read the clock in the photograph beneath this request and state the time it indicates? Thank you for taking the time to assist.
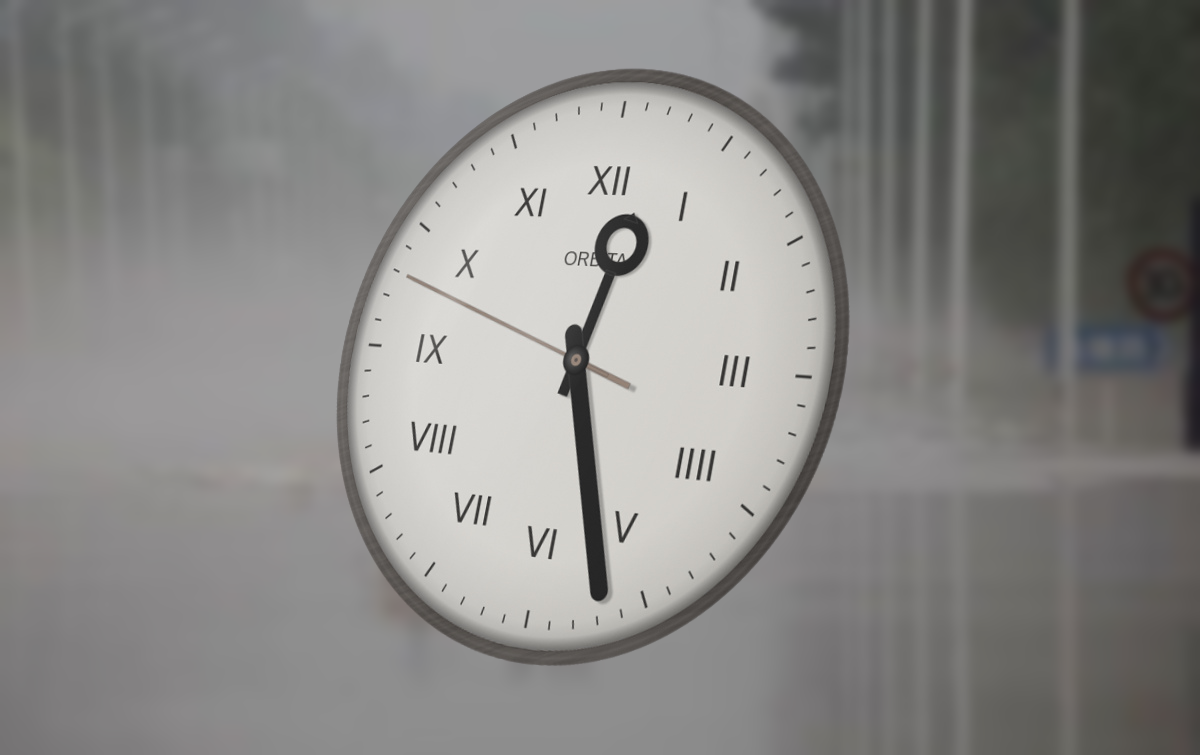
12:26:48
